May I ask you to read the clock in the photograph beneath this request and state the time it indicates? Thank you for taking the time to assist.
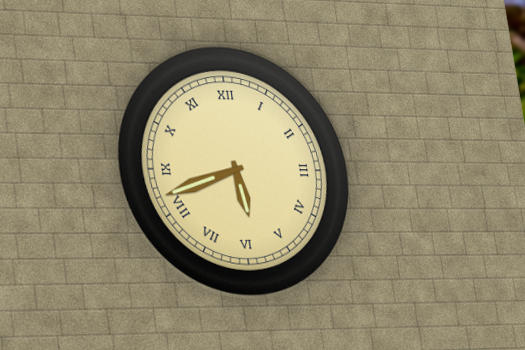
5:42
